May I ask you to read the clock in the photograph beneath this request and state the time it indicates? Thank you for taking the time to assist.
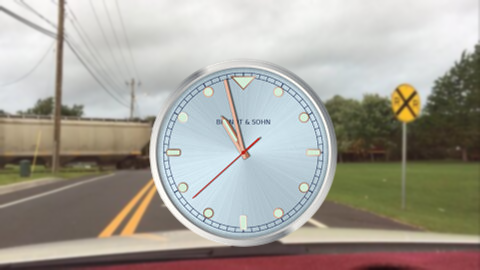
10:57:38
